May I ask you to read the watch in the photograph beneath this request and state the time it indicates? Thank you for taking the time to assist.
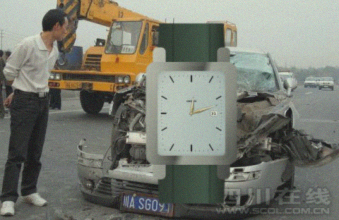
12:12
